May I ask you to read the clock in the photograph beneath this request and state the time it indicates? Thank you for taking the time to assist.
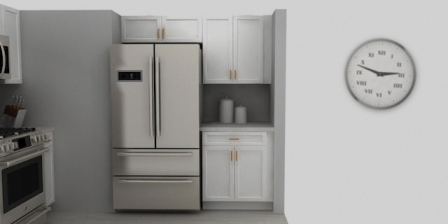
2:48
